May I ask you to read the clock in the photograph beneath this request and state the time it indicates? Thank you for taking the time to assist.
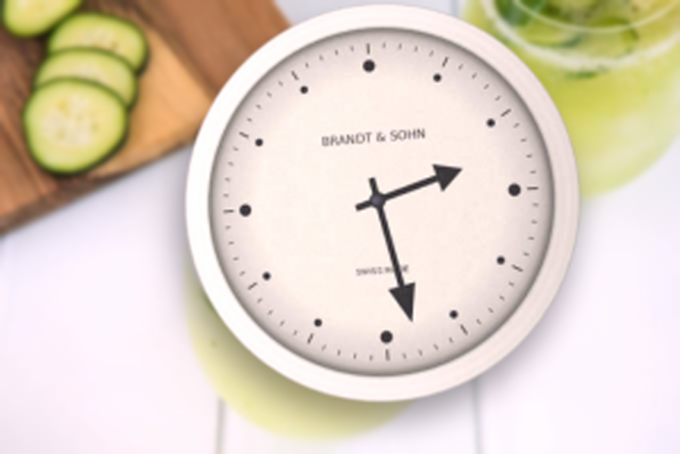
2:28
